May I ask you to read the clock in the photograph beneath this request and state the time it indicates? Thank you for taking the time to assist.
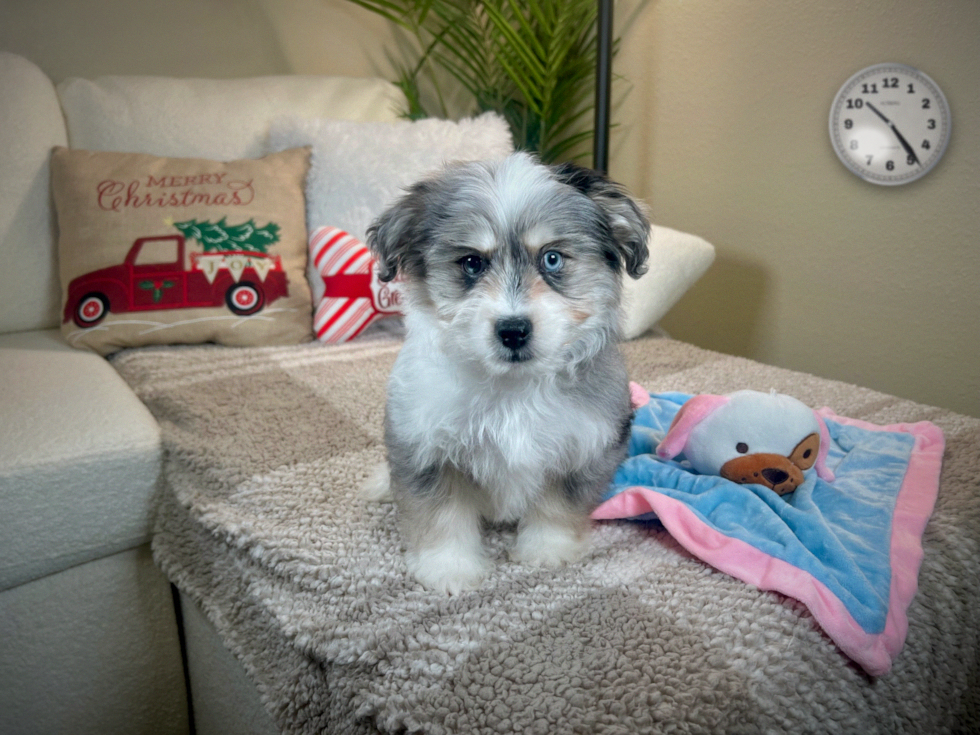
10:24
